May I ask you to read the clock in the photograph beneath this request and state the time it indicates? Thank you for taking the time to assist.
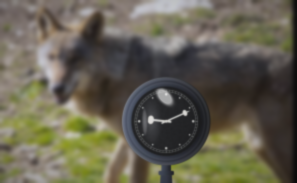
9:11
